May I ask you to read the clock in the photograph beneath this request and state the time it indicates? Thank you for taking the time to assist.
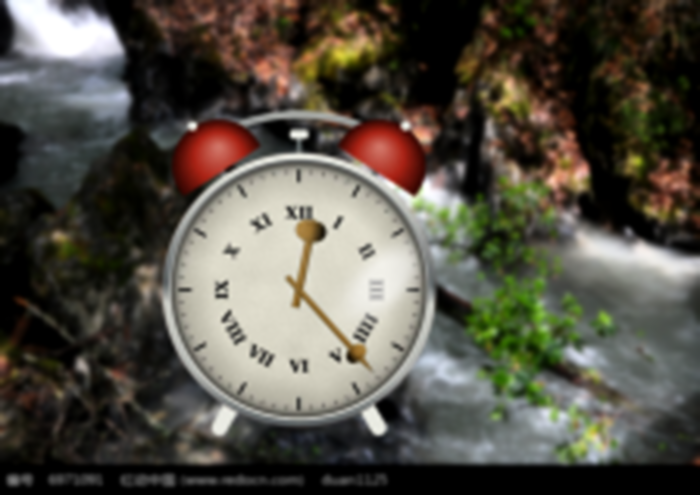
12:23
